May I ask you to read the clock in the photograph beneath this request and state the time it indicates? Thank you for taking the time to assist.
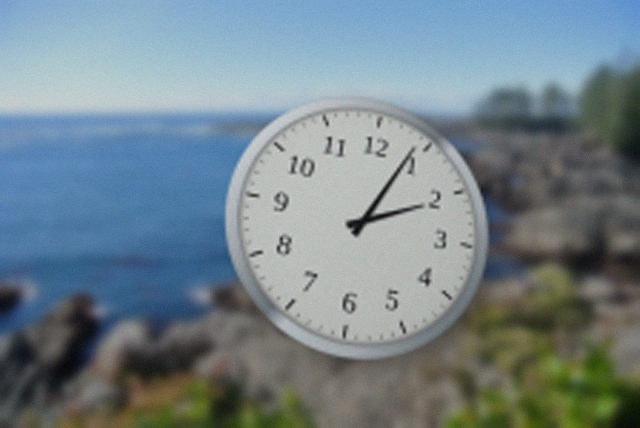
2:04
